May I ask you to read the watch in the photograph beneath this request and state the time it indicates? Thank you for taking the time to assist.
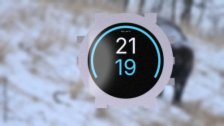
21:19
